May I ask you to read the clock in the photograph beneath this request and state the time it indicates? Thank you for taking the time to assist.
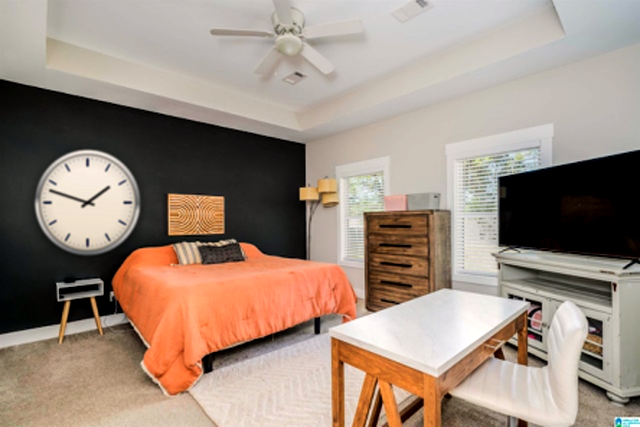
1:48
